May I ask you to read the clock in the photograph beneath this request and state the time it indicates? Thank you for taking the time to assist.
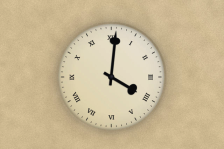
4:01
